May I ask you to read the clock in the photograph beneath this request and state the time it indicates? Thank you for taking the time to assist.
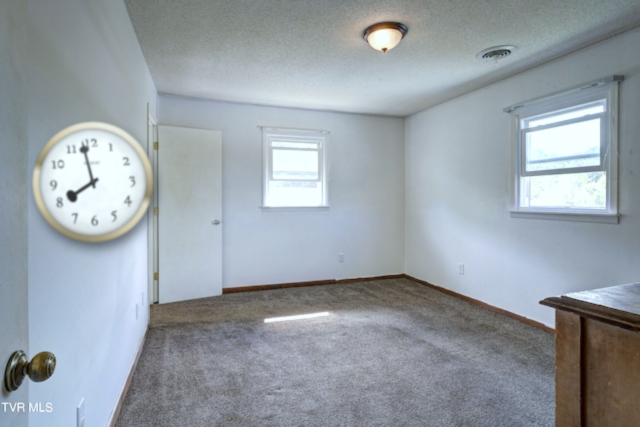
7:58
